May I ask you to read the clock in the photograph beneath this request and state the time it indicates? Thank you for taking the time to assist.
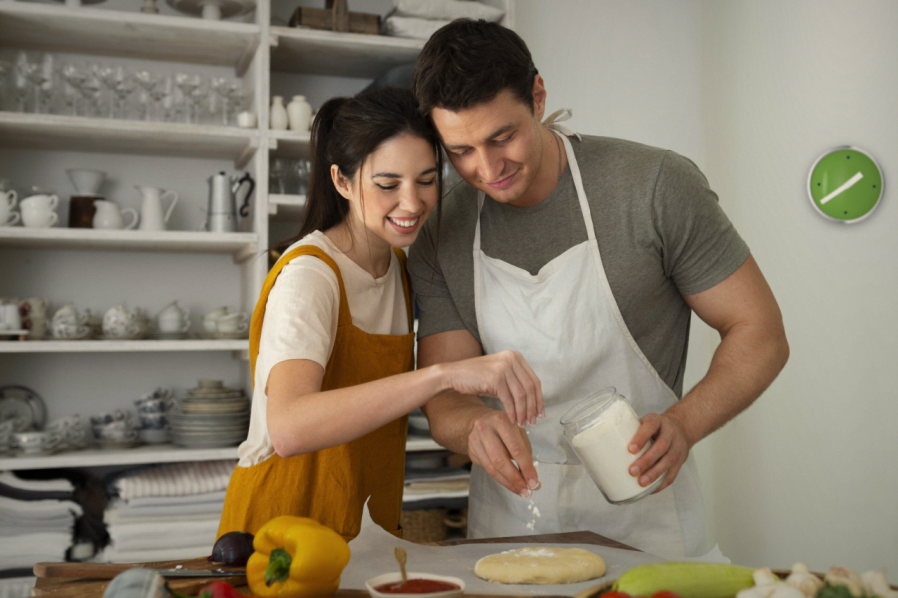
1:39
